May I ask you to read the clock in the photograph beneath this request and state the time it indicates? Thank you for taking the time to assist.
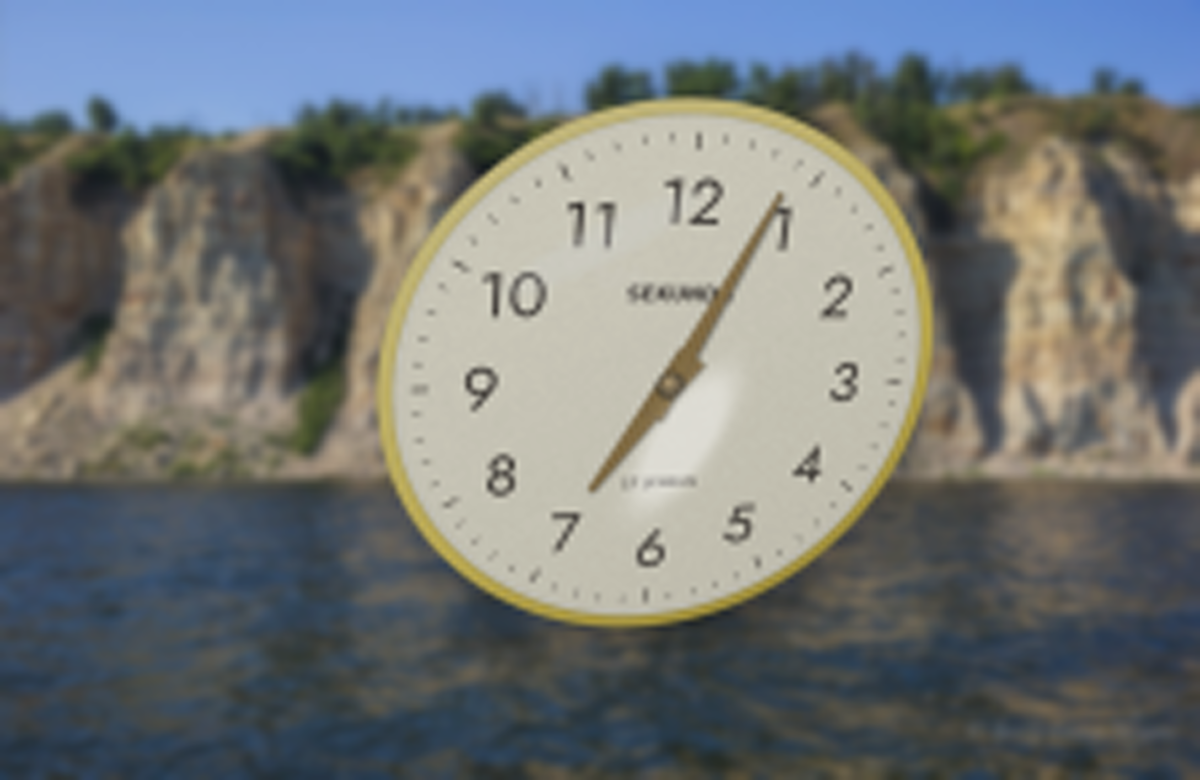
7:04
